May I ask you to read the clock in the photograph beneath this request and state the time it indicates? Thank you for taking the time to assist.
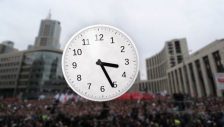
3:26
